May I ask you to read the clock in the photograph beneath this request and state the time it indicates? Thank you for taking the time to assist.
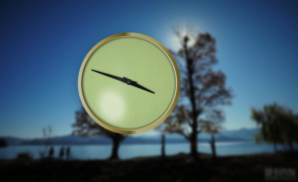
3:48
